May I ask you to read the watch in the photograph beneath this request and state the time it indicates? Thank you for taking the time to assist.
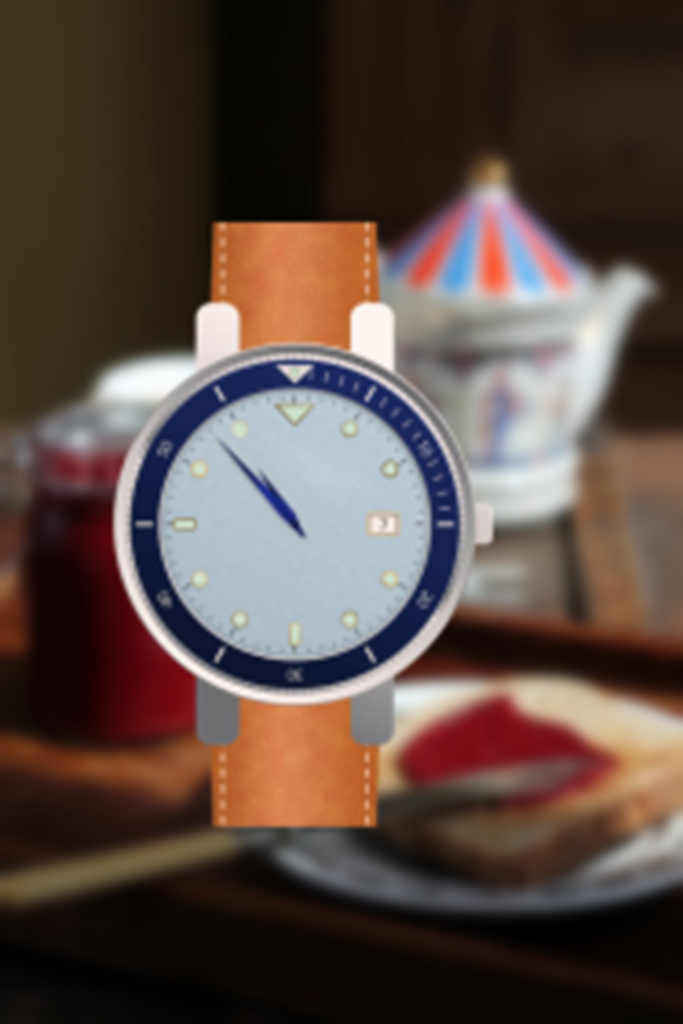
10:53
